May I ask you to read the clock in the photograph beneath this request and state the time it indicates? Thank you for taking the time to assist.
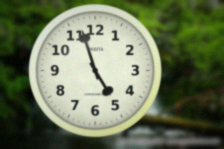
4:57
